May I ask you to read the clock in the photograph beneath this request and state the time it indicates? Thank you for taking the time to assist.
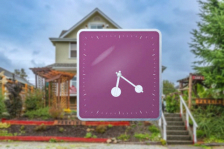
6:21
